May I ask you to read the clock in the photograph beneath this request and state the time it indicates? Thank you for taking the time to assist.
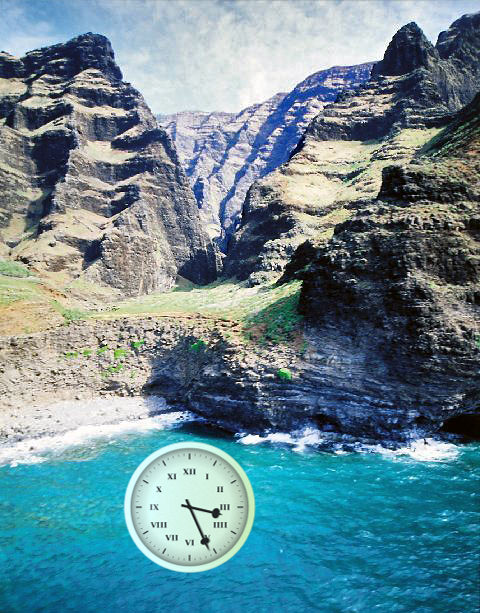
3:26
